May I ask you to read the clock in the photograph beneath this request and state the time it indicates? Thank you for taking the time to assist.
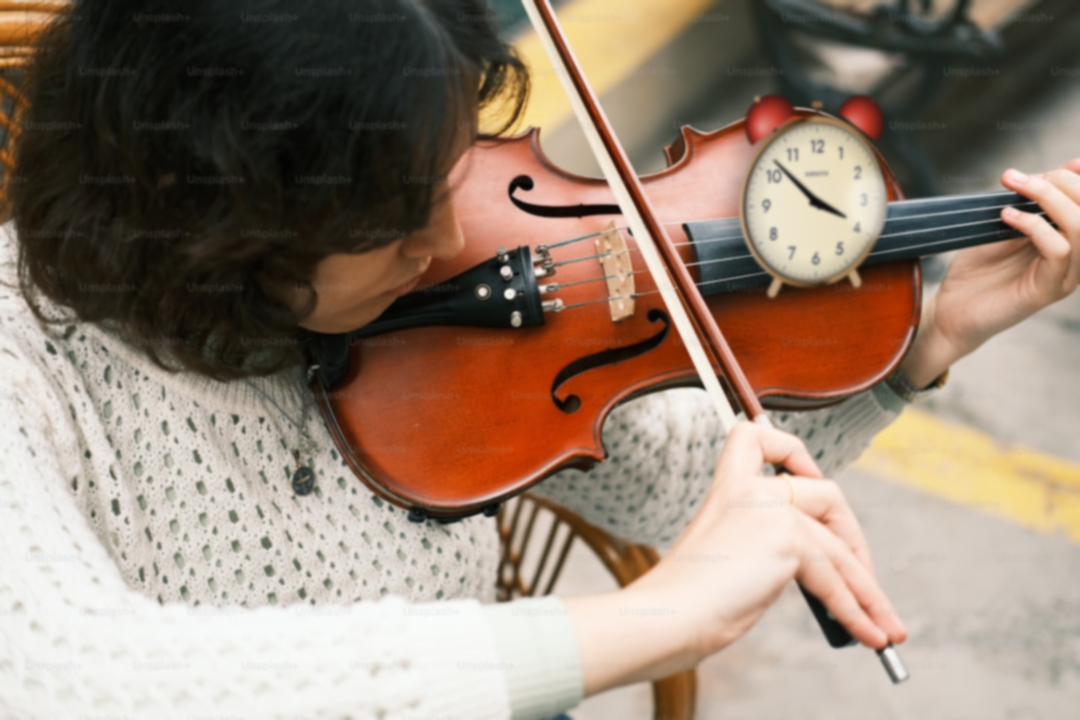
3:52
